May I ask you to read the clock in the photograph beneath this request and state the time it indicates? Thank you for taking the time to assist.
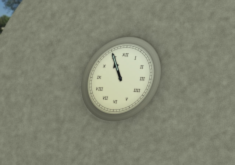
10:55
